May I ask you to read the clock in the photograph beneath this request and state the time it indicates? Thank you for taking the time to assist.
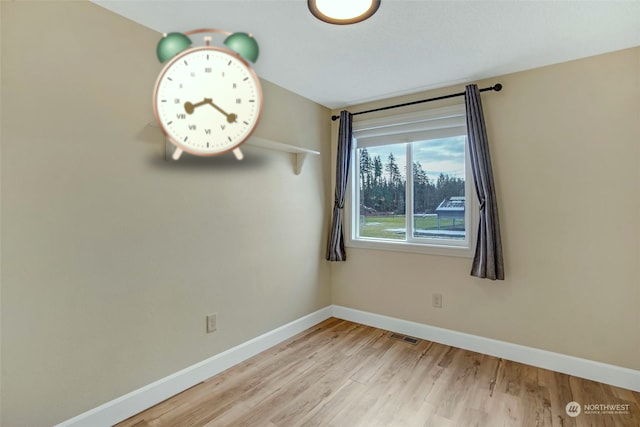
8:21
